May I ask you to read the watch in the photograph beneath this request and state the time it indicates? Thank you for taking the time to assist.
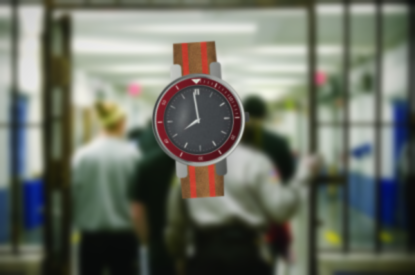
7:59
